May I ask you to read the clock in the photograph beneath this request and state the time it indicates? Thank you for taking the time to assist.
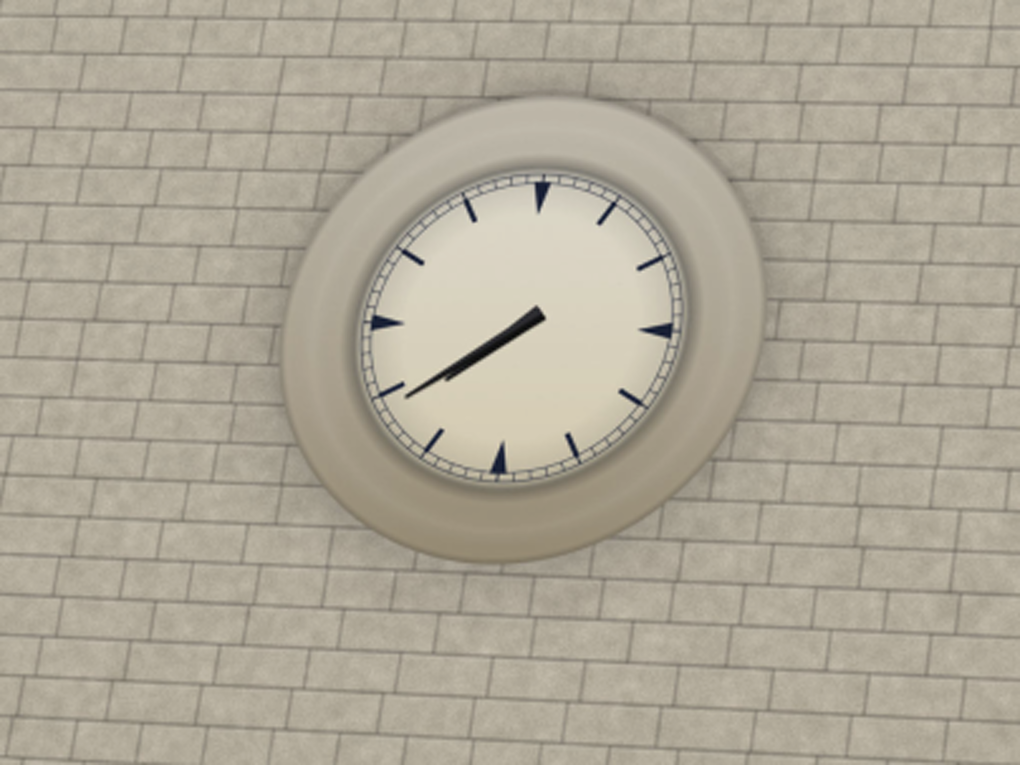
7:39
